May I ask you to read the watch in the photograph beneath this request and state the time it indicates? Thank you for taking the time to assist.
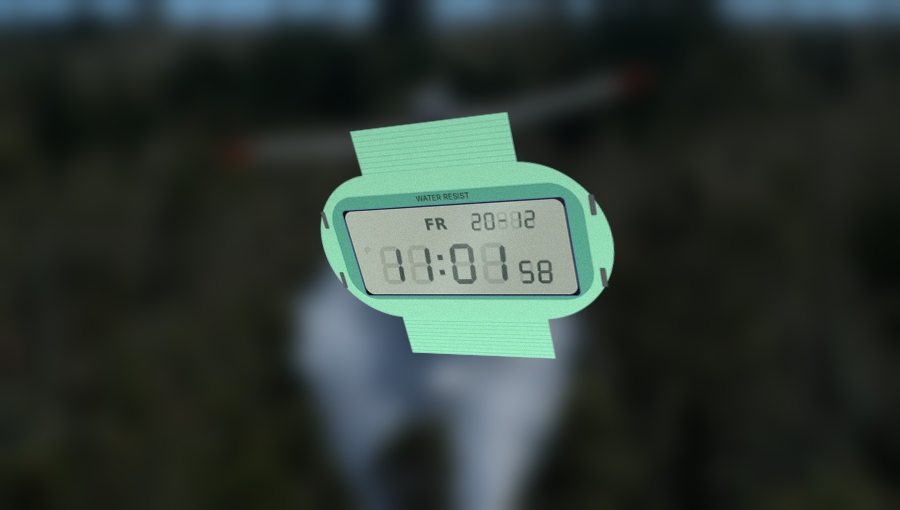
11:01:58
